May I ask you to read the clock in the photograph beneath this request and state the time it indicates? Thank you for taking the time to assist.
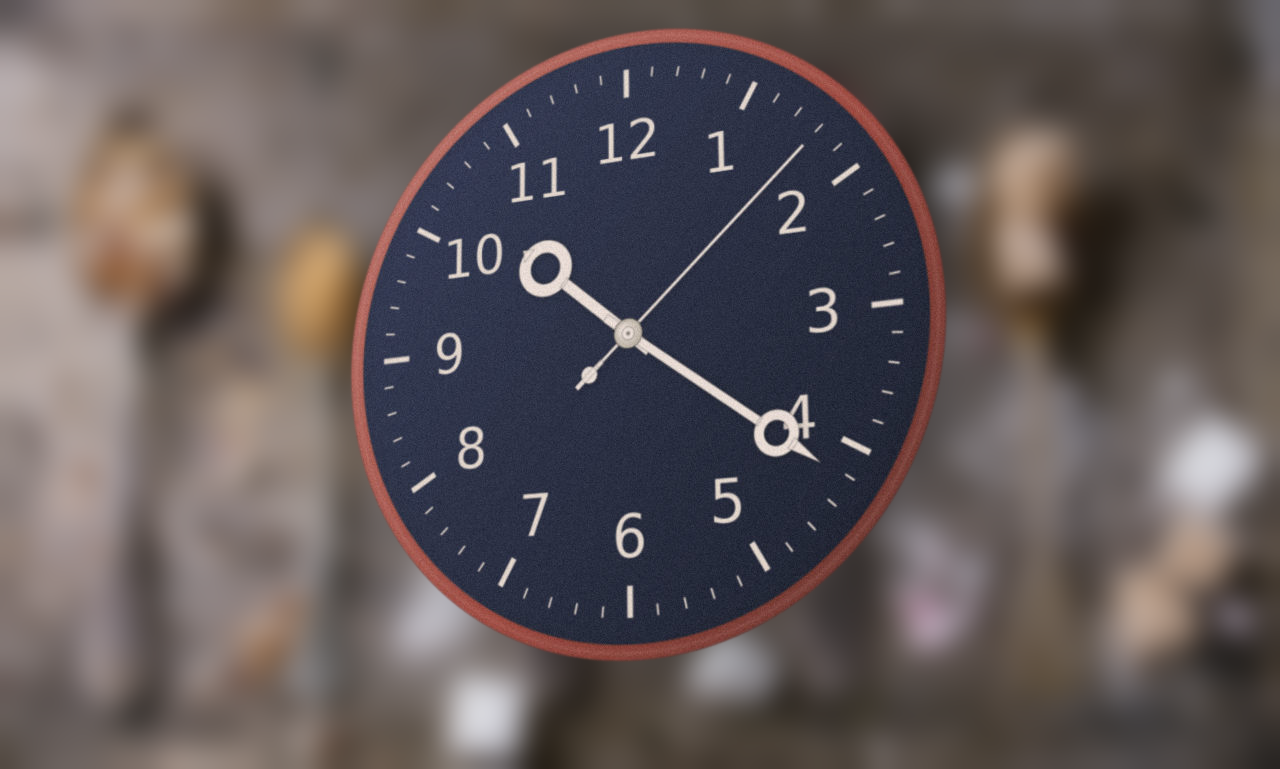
10:21:08
